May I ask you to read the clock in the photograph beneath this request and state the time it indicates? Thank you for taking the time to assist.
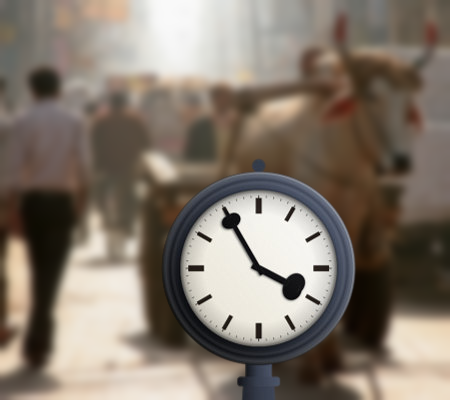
3:55
